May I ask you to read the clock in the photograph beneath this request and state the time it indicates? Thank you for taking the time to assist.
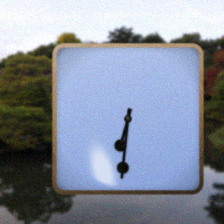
6:31
